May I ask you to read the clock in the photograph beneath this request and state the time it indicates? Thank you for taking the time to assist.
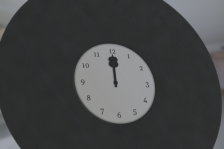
12:00
